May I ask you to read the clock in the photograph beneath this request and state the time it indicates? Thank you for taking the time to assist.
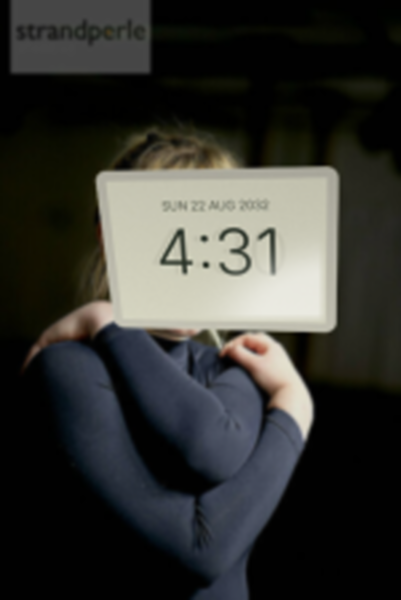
4:31
